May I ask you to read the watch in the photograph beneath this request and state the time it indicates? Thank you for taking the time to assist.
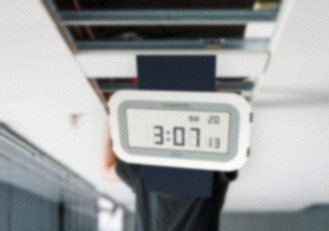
3:07
